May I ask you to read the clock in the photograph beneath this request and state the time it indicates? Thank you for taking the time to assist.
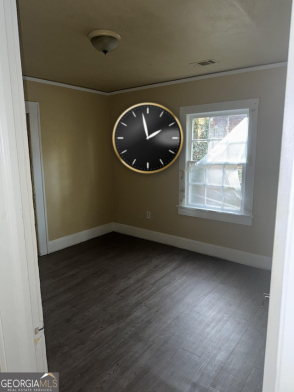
1:58
